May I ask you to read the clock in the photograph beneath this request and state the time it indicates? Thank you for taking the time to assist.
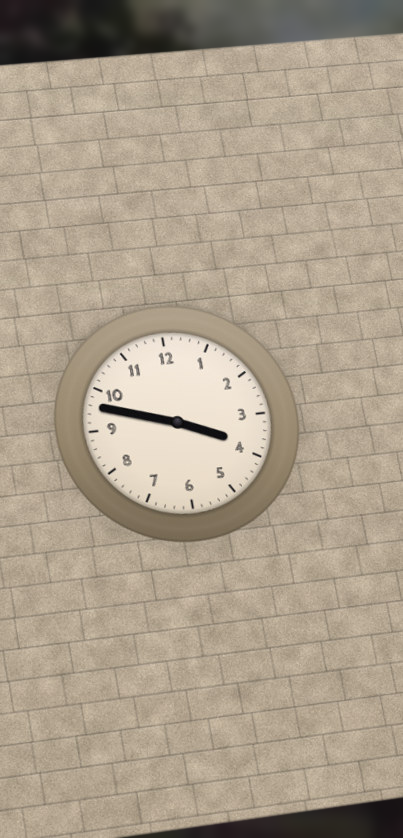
3:48
